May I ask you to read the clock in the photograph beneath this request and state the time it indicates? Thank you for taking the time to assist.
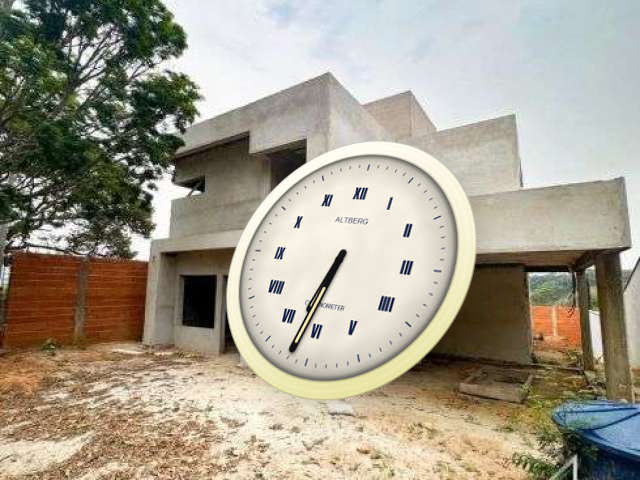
6:32
